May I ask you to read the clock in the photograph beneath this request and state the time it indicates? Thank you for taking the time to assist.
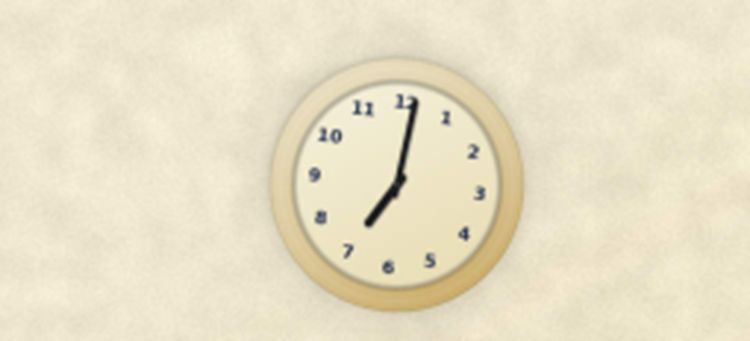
7:01
